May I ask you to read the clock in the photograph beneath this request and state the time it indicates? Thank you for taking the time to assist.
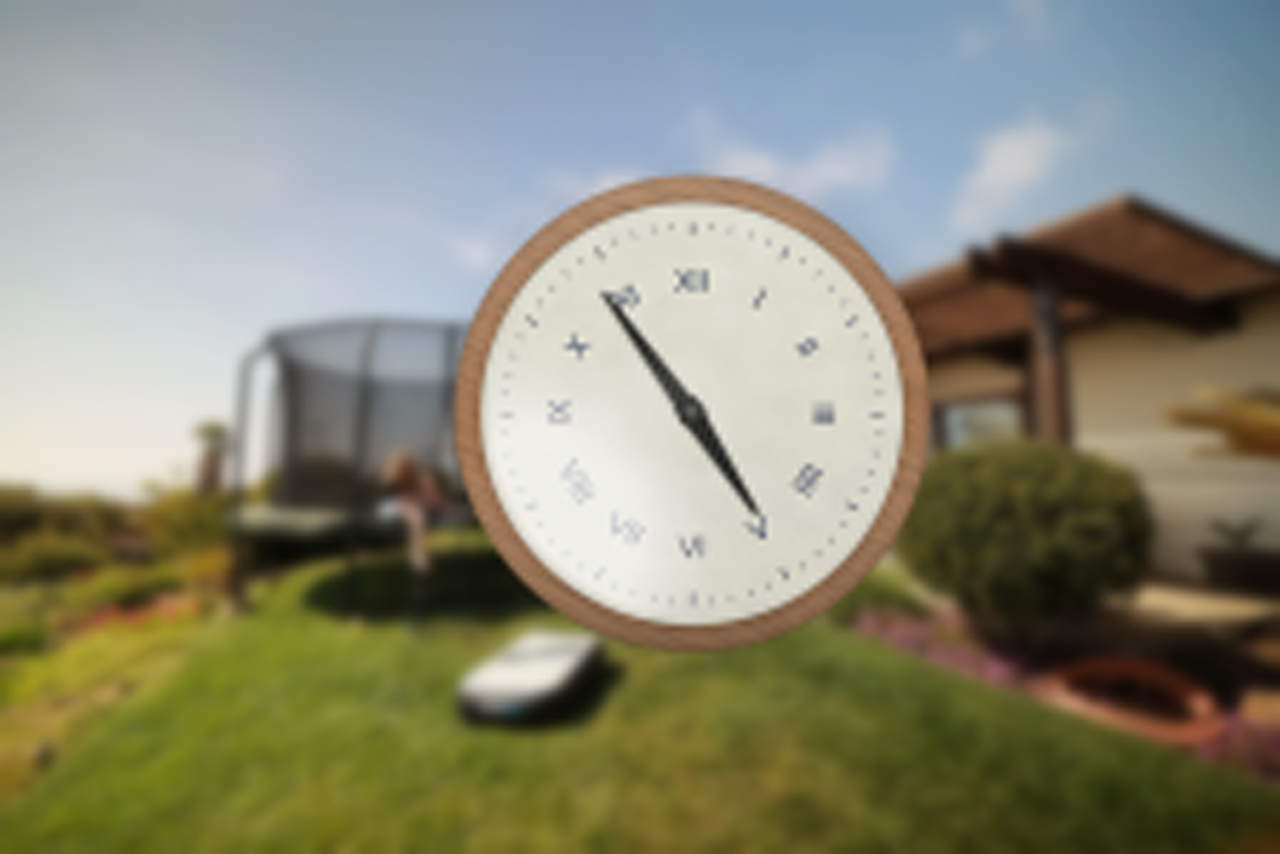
4:54
